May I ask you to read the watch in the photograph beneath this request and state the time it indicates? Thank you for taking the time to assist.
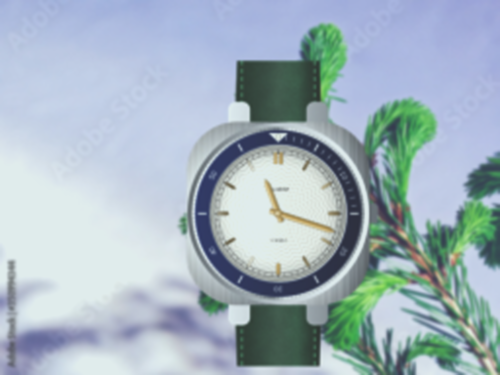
11:18
